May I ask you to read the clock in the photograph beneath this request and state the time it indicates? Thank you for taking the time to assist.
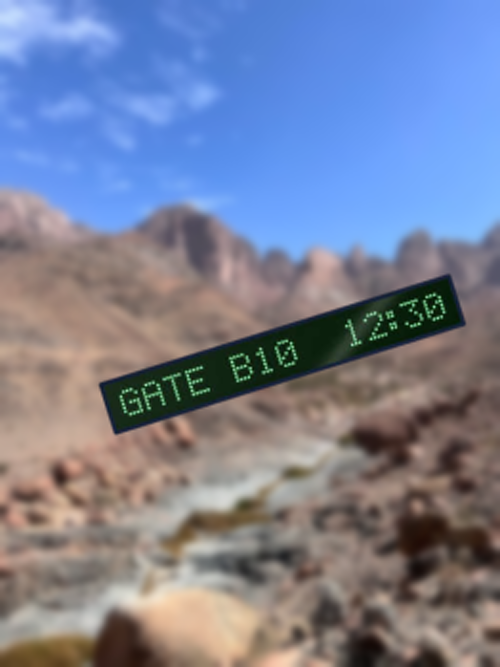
12:30
